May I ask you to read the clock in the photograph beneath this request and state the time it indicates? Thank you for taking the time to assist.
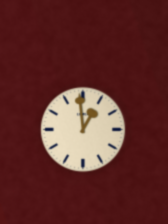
12:59
